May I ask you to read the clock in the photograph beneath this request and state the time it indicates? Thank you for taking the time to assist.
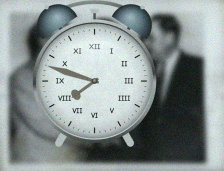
7:48
